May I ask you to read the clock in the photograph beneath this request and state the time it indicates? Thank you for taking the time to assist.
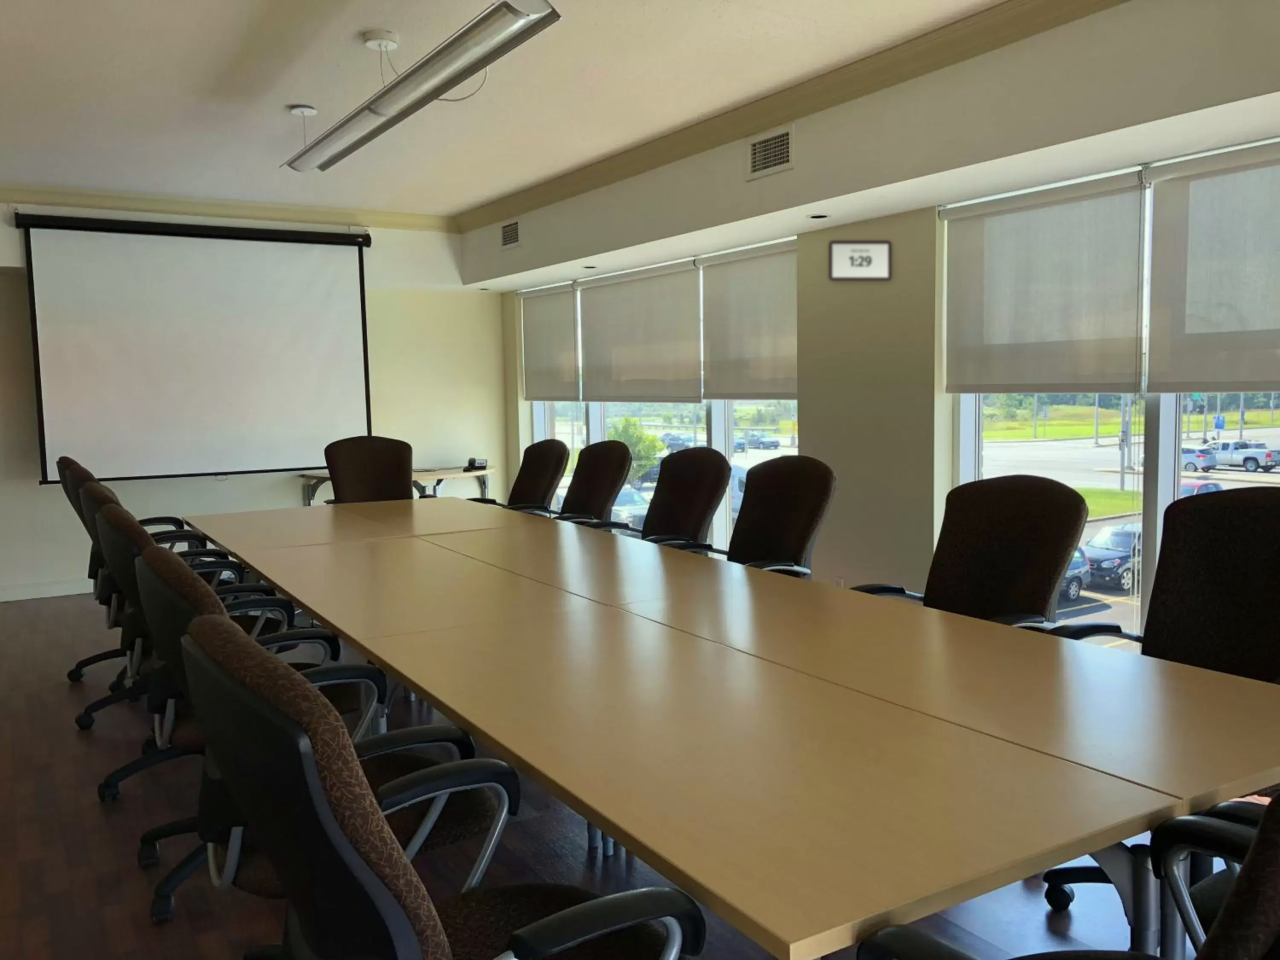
1:29
